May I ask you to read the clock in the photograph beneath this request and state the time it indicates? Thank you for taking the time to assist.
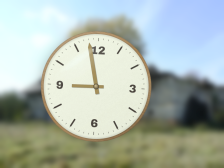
8:58
